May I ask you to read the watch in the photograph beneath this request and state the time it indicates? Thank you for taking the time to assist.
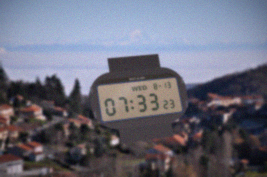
7:33
